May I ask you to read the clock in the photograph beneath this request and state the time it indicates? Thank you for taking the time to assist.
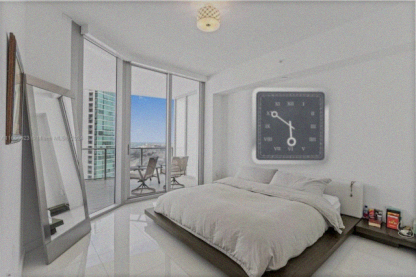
5:51
